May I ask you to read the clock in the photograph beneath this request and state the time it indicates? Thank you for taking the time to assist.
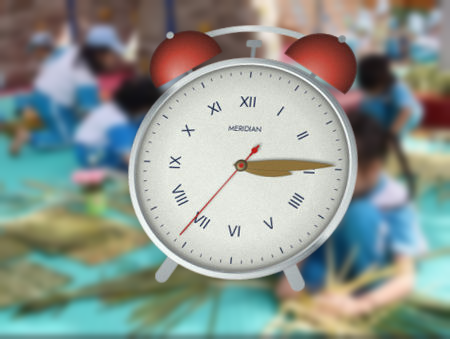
3:14:36
